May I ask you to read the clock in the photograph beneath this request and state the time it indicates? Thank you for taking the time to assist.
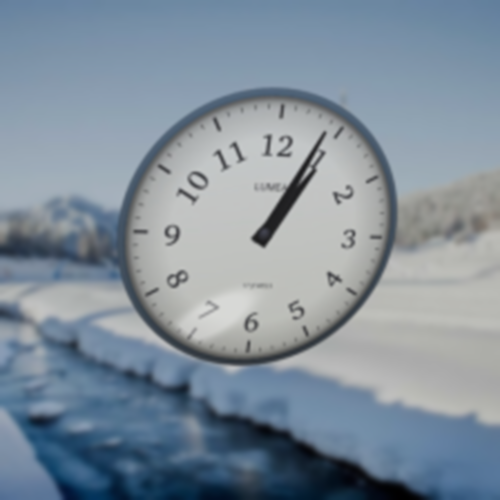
1:04
